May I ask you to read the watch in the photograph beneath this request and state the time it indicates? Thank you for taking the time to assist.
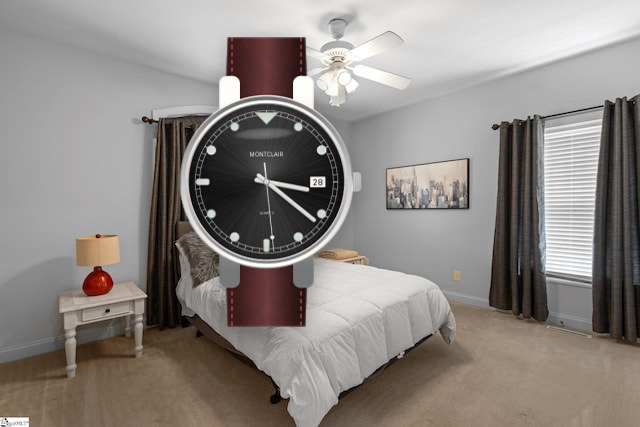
3:21:29
